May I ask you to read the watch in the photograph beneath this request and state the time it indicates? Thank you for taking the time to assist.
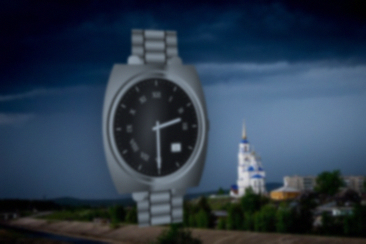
2:30
